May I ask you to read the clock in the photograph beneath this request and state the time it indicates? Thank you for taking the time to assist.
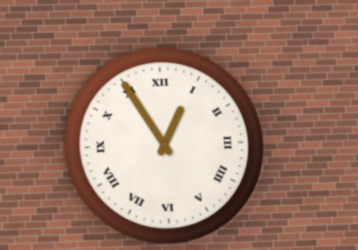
12:55
